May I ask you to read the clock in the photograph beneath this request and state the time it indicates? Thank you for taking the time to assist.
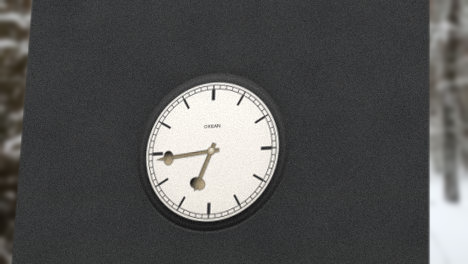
6:44
